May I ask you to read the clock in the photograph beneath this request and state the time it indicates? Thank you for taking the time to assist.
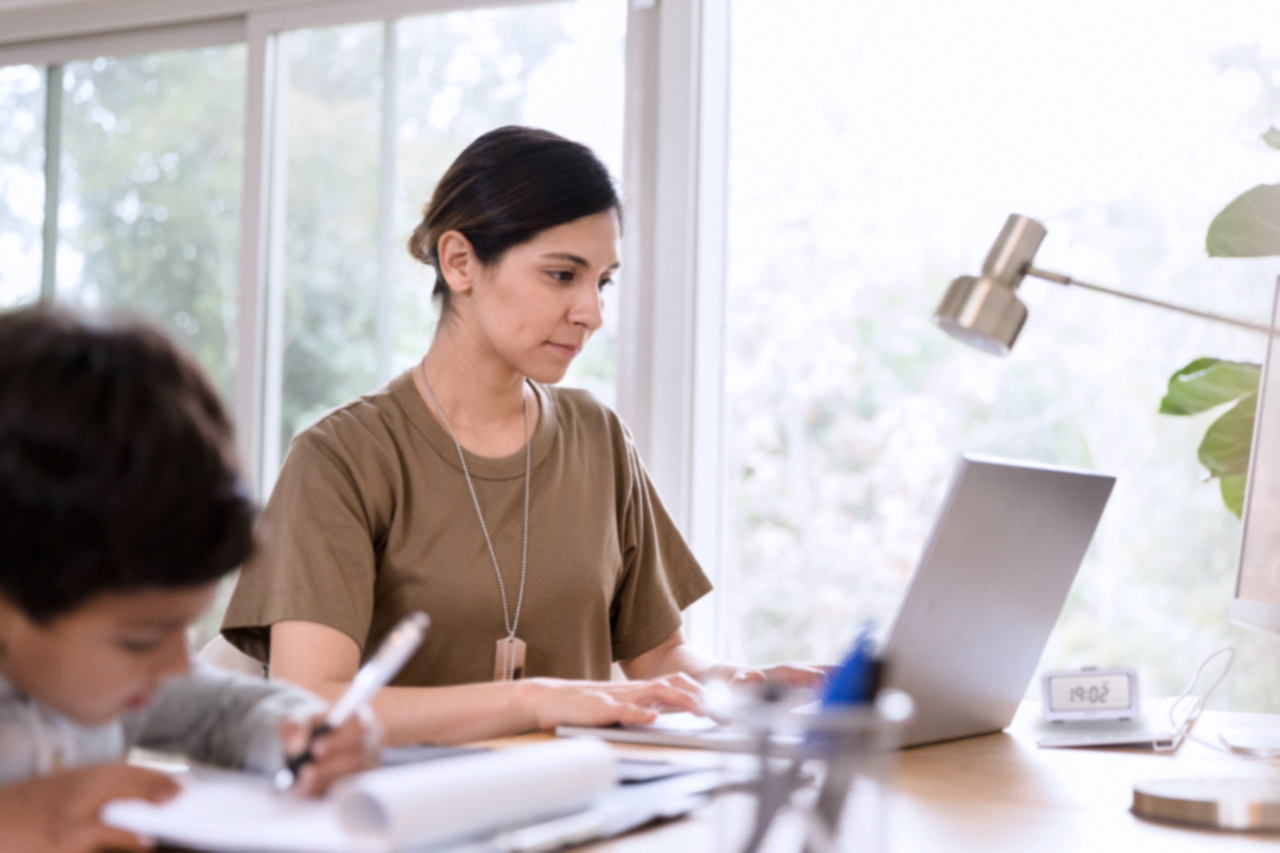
19:02
